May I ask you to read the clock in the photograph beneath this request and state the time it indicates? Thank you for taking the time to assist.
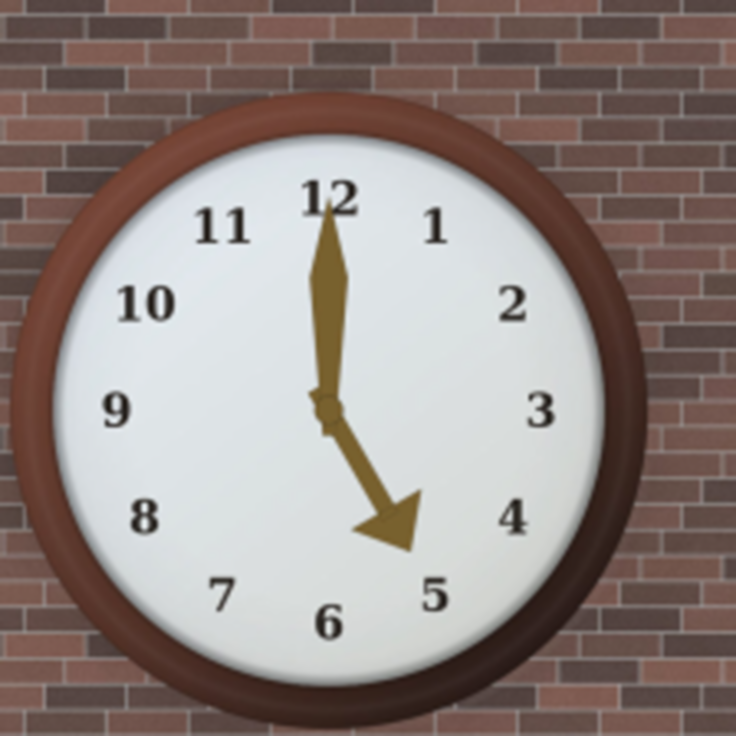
5:00
